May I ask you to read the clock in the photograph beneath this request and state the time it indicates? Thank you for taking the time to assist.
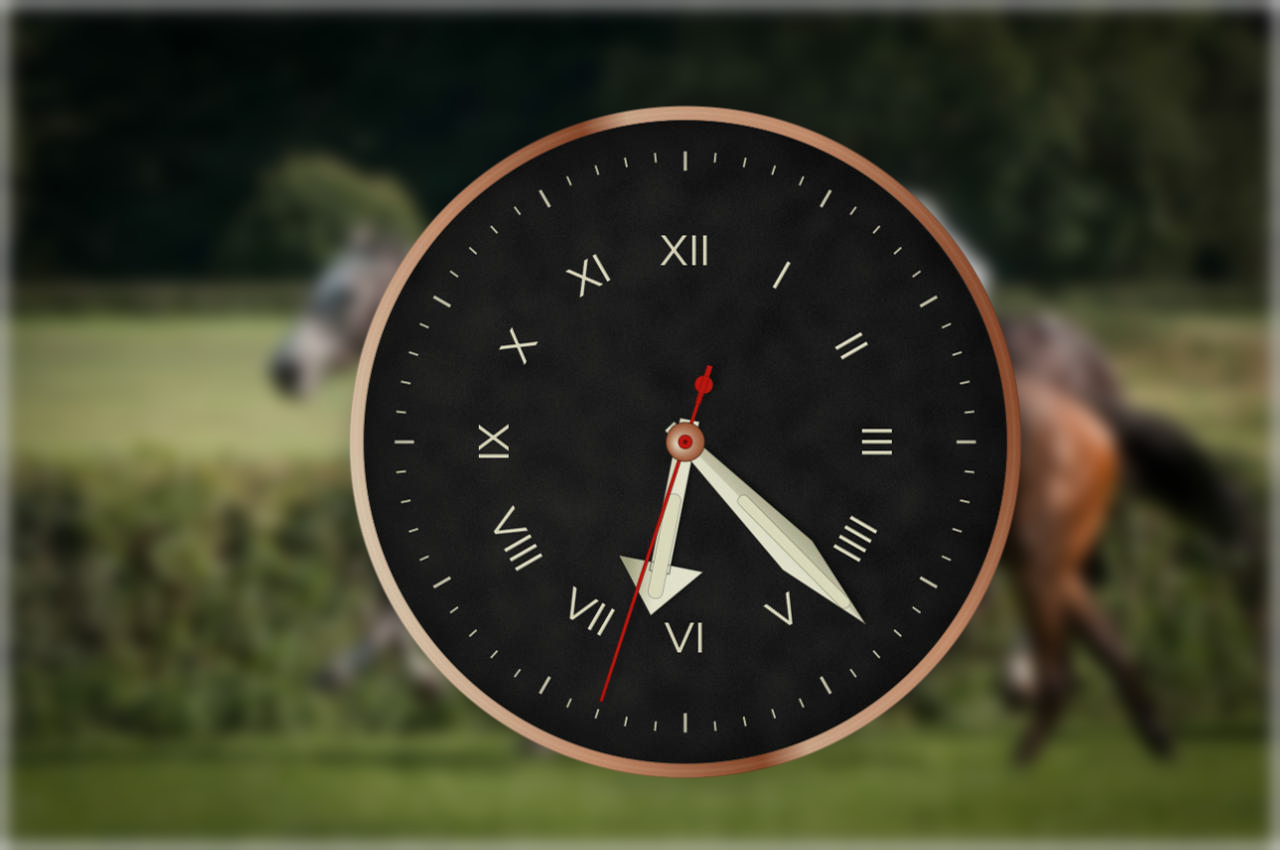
6:22:33
